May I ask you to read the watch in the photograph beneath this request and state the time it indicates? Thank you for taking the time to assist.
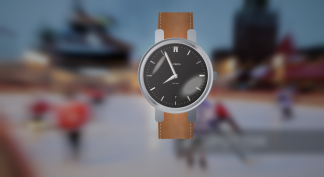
7:56
